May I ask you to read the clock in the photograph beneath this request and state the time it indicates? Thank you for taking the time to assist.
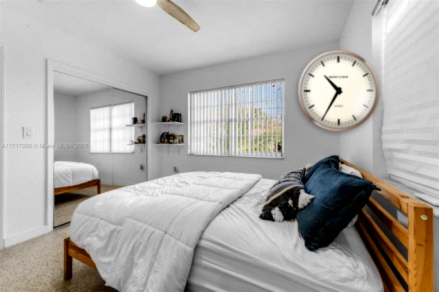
10:35
